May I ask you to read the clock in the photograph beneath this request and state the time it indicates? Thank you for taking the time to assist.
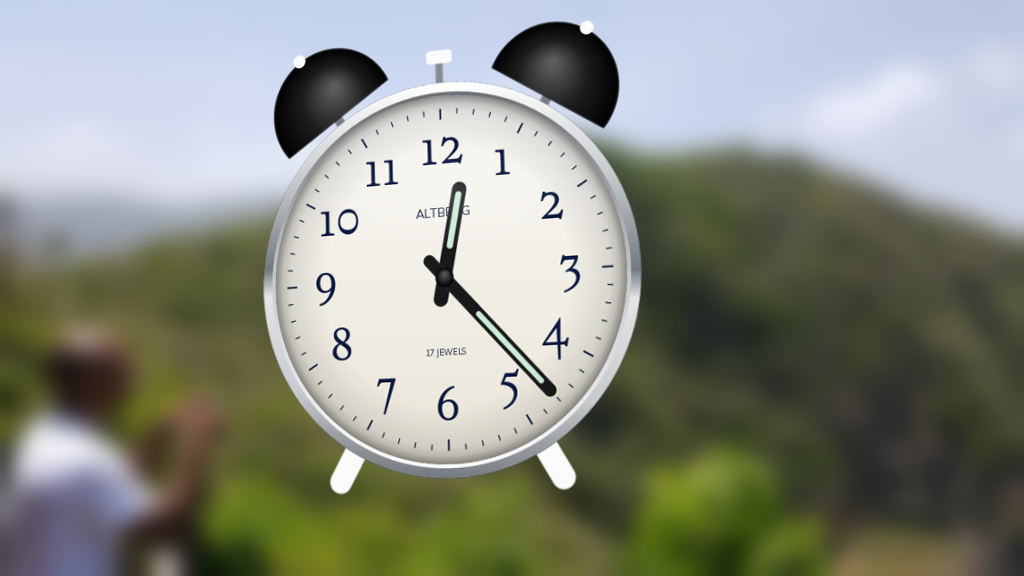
12:23
